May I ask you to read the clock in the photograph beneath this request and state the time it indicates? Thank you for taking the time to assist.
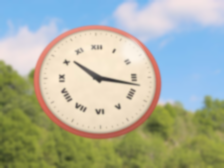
10:17
